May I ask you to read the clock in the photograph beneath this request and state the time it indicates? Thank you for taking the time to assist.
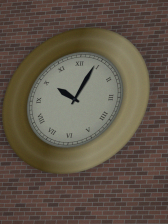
10:04
